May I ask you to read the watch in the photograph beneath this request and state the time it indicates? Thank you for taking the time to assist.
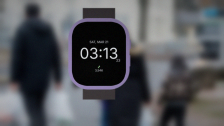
3:13
